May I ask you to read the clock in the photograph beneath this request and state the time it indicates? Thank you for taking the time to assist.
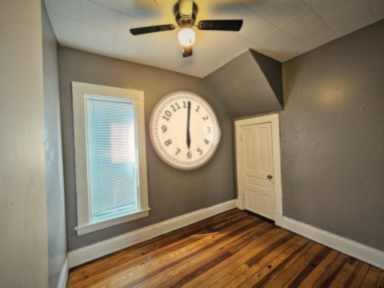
6:01
